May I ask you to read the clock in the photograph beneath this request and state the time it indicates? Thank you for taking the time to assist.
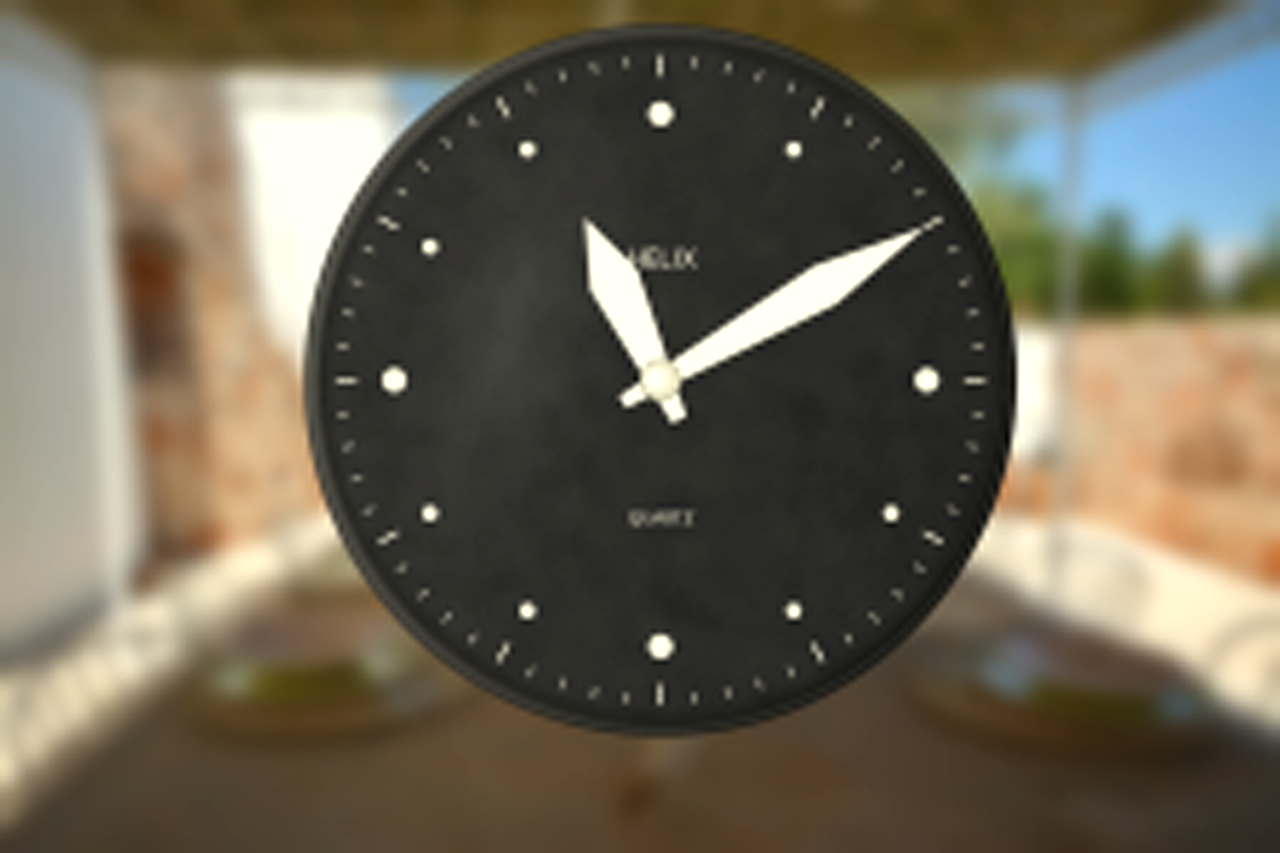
11:10
